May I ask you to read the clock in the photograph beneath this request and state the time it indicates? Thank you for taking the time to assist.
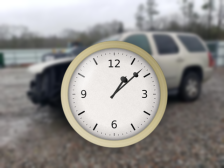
1:08
